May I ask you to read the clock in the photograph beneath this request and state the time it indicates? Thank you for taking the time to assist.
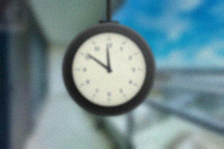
11:51
